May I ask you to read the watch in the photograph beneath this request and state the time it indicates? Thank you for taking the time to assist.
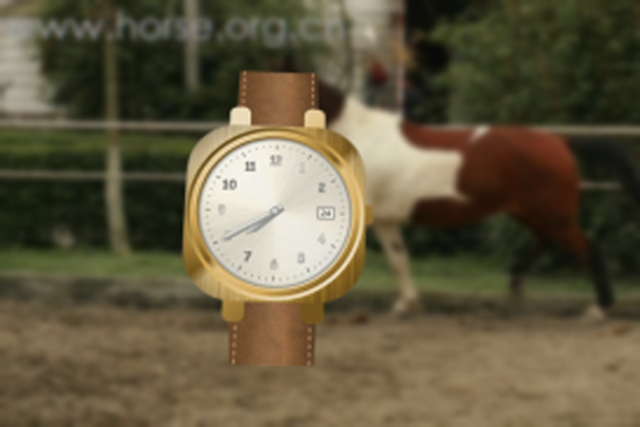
7:40
